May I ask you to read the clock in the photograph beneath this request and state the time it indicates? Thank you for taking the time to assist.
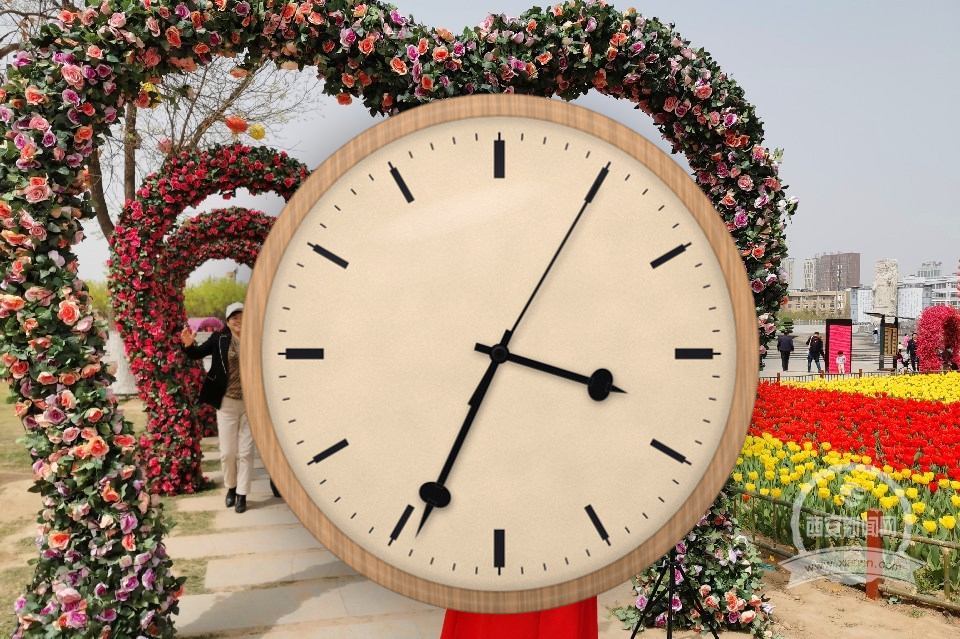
3:34:05
